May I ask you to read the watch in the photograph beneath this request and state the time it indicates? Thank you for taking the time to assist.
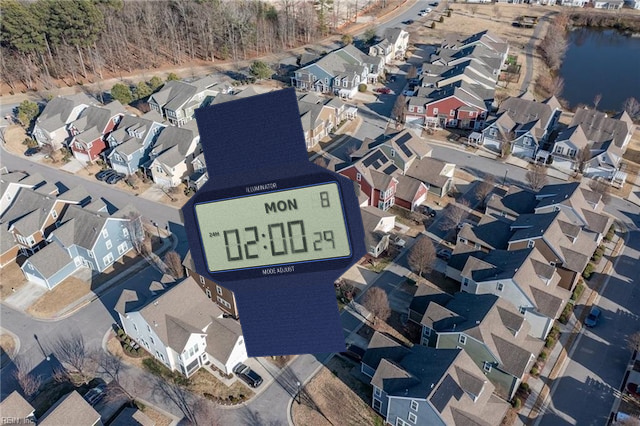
2:00:29
